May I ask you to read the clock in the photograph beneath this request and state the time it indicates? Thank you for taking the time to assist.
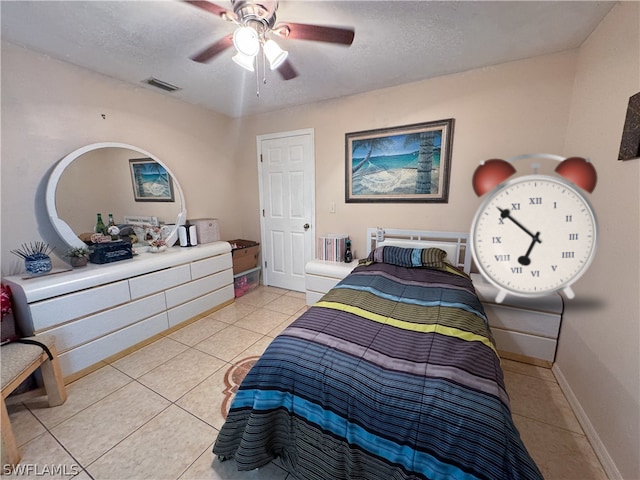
6:52
